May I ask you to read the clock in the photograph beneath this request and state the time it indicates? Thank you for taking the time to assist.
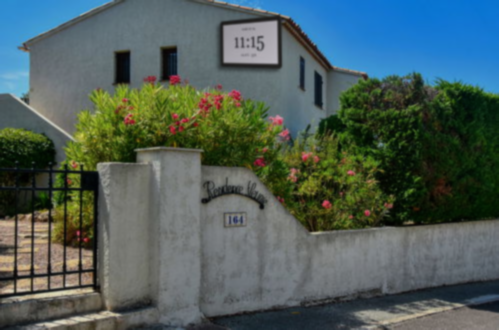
11:15
